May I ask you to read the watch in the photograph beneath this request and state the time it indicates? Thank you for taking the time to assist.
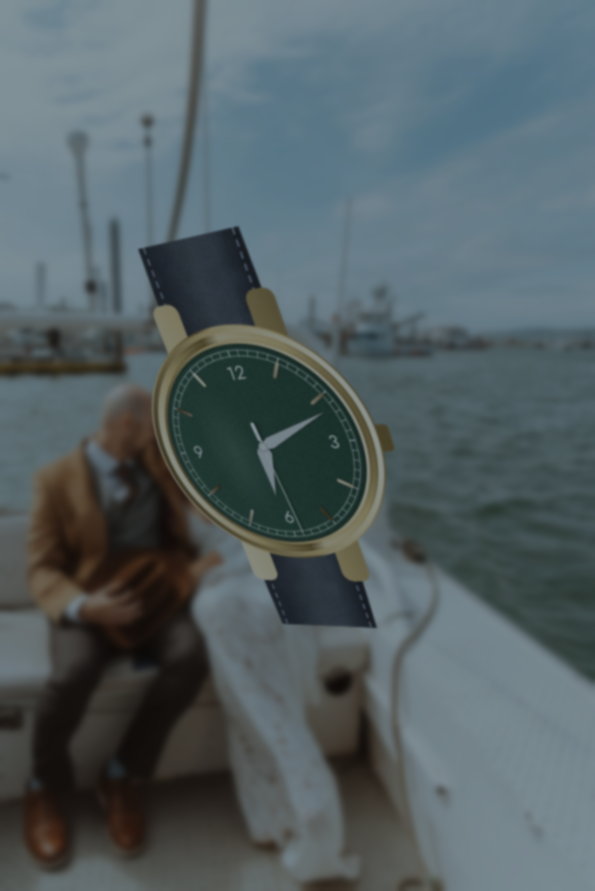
6:11:29
